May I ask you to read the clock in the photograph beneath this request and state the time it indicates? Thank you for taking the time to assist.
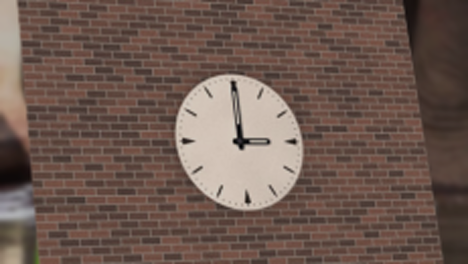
3:00
